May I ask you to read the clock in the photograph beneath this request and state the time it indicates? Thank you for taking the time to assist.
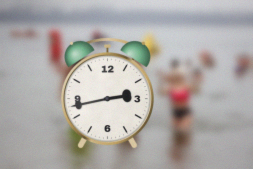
2:43
